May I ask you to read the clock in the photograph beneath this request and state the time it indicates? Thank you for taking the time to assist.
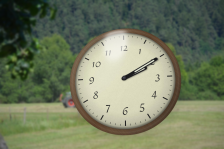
2:10
